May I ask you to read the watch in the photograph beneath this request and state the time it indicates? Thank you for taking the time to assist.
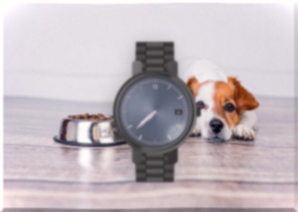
7:38
